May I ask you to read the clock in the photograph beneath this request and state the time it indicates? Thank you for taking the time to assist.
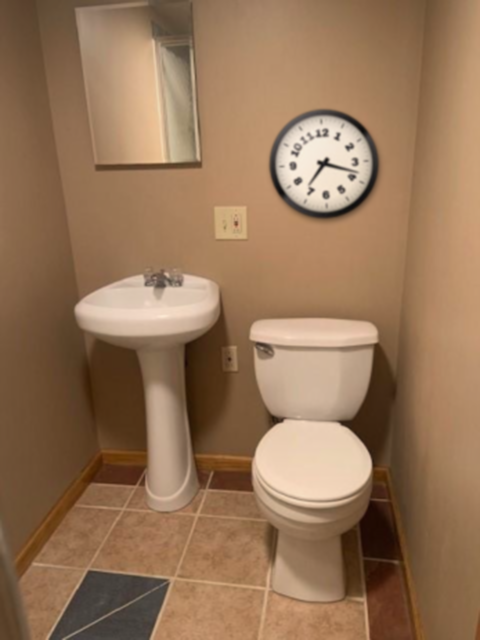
7:18
